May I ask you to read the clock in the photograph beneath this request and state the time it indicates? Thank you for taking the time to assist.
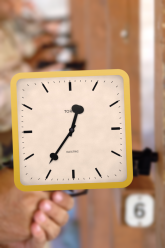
12:36
